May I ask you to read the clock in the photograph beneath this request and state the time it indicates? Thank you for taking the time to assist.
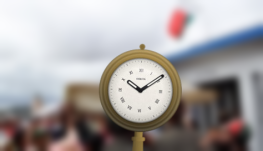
10:09
